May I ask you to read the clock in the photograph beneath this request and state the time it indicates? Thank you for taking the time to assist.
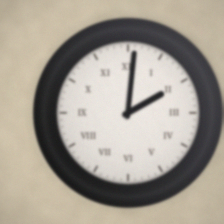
2:01
